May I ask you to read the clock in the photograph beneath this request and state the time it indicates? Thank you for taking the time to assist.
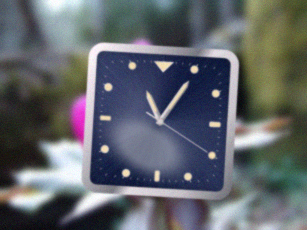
11:05:20
